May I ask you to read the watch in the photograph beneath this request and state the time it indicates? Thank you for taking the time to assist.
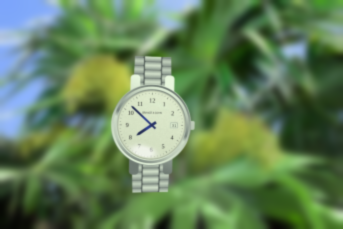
7:52
